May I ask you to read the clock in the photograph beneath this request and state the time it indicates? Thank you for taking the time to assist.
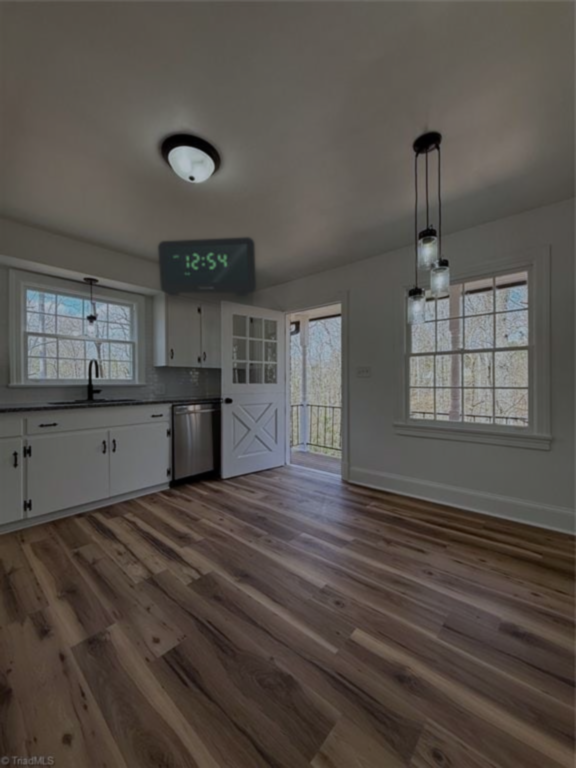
12:54
